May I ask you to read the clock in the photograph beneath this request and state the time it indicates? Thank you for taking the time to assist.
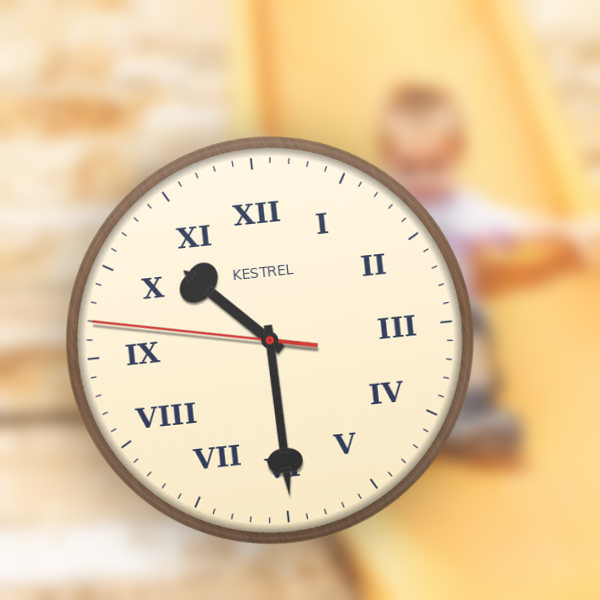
10:29:47
